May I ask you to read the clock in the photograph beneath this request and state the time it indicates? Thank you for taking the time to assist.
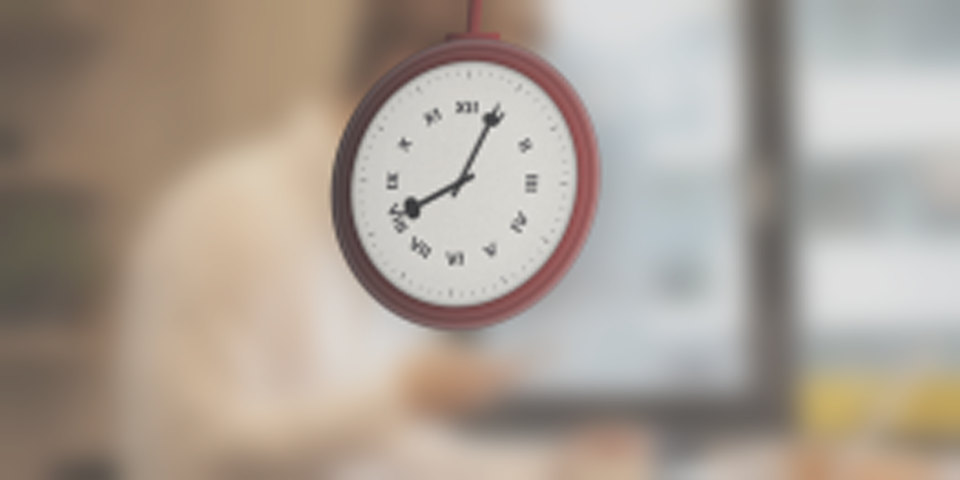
8:04
